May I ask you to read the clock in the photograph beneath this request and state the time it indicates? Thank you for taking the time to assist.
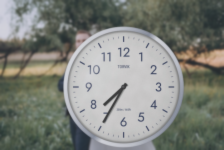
7:35
